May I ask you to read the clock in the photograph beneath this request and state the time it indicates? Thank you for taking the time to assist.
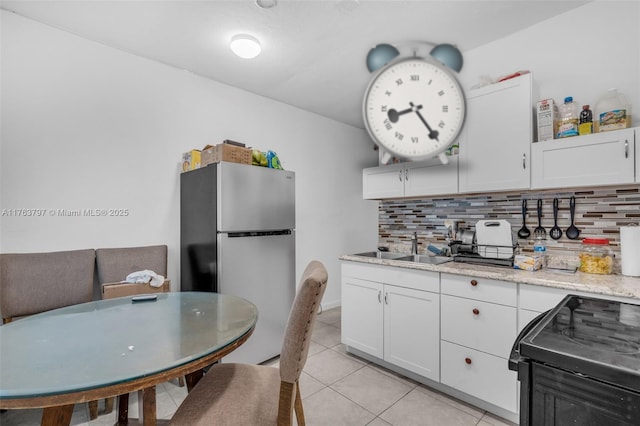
8:24
